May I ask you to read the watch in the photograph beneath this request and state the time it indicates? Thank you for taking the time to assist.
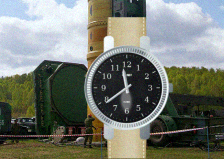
11:39
